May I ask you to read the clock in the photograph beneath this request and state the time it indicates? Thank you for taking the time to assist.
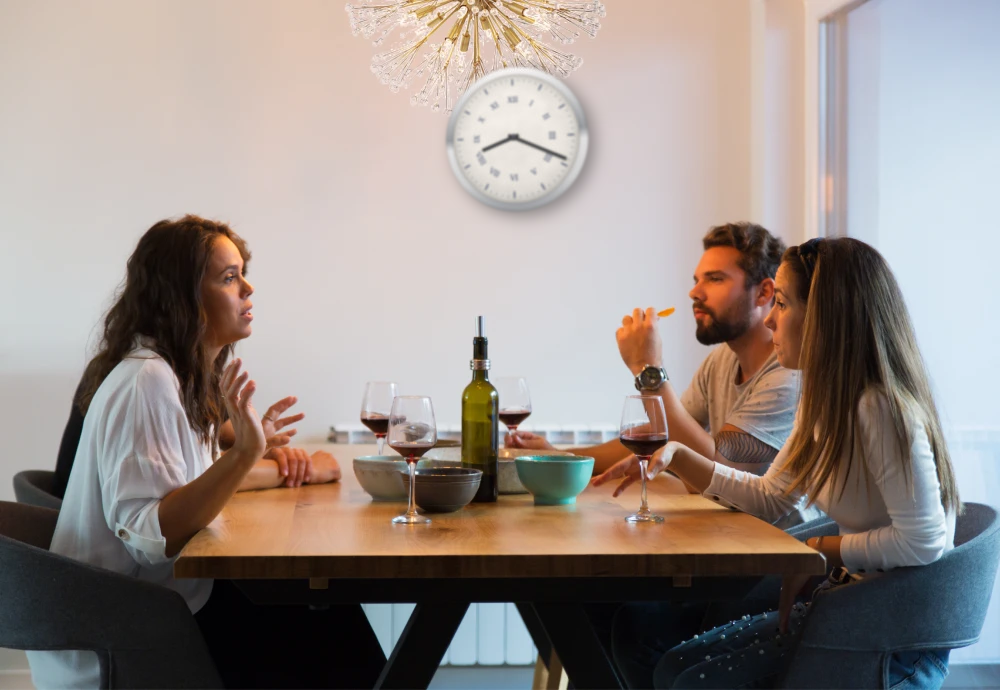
8:19
